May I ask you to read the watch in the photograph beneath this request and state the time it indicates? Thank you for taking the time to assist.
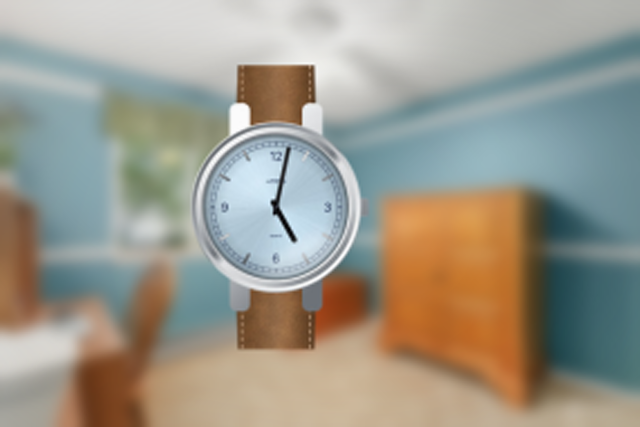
5:02
